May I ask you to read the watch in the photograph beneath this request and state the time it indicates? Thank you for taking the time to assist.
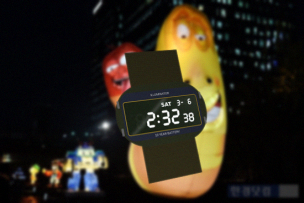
2:32:38
